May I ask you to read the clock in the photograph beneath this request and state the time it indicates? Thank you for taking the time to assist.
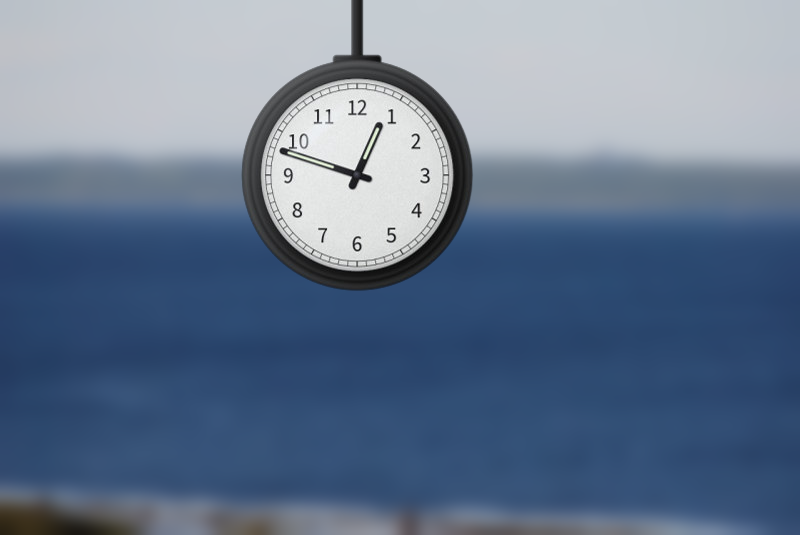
12:48
